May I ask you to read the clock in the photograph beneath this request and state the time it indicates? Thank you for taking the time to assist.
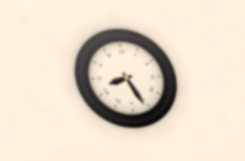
8:26
